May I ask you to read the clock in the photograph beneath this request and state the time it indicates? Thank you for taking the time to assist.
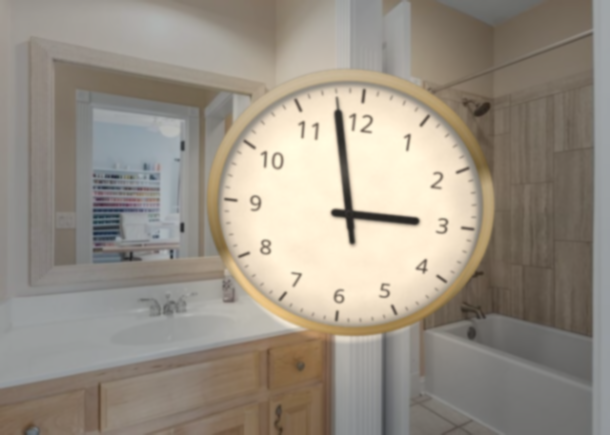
2:57:58
